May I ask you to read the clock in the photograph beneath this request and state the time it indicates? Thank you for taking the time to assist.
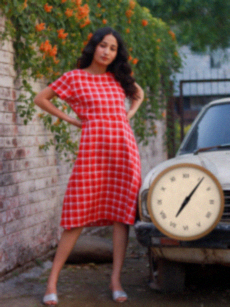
7:06
